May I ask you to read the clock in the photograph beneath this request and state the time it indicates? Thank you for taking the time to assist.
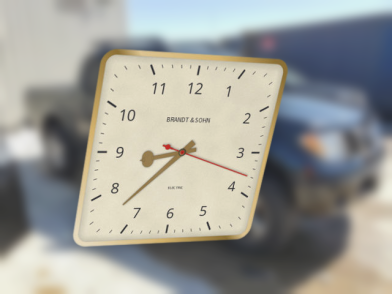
8:37:18
